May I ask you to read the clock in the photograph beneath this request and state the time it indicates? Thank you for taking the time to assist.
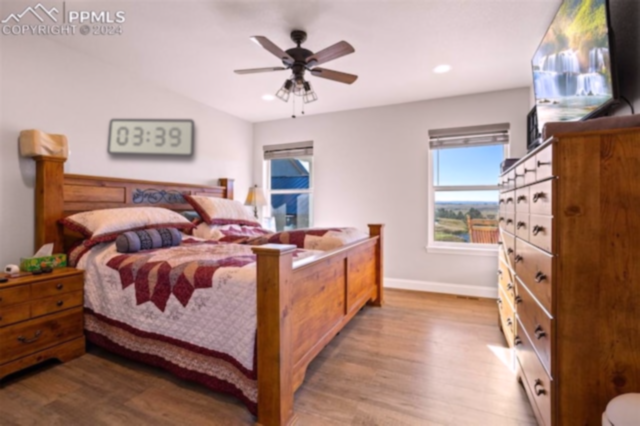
3:39
